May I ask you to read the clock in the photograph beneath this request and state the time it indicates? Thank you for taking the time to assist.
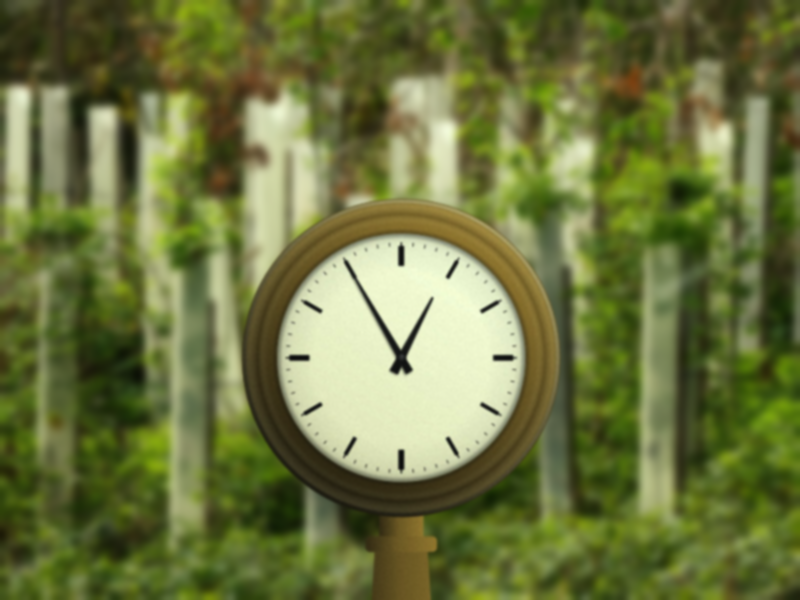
12:55
